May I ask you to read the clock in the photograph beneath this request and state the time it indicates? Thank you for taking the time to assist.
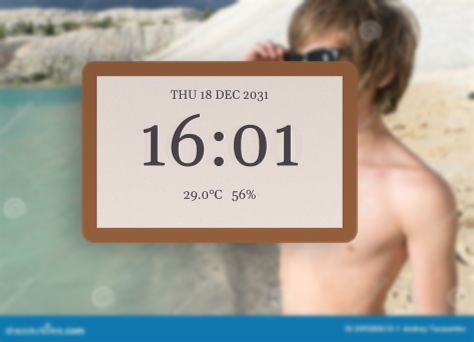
16:01
